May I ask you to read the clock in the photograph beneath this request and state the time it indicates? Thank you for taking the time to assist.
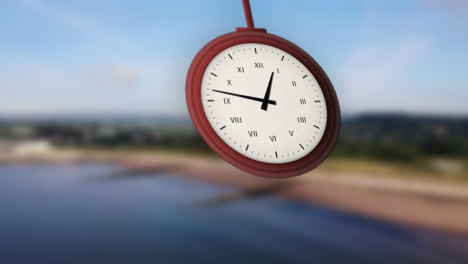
12:47
